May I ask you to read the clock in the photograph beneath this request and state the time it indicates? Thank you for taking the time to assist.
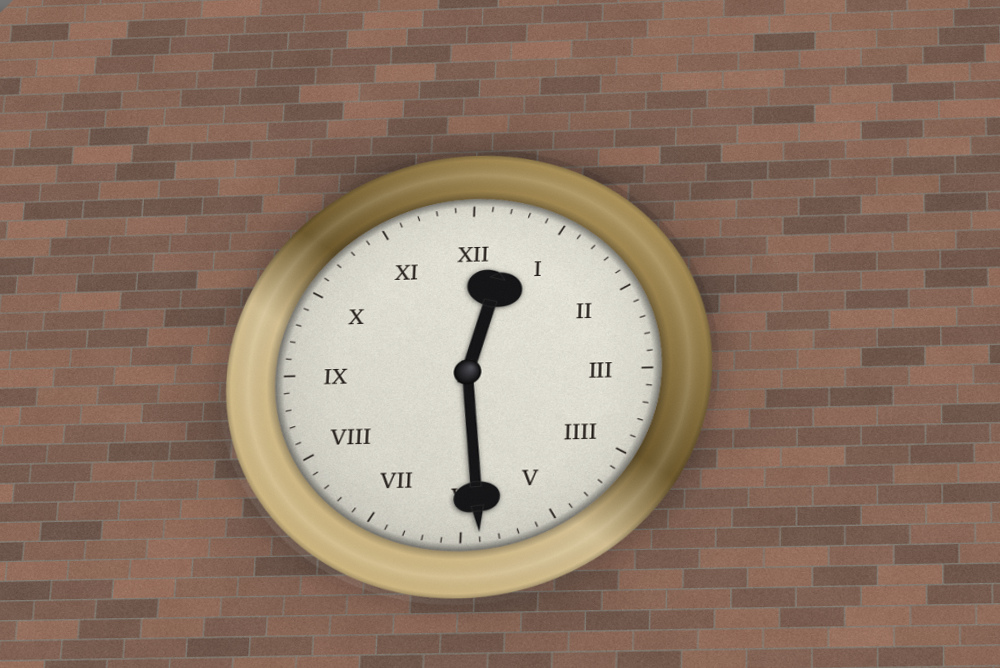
12:29
